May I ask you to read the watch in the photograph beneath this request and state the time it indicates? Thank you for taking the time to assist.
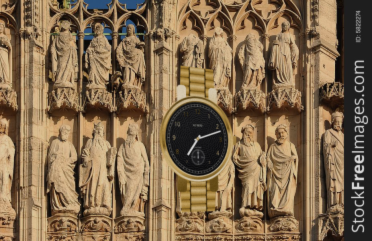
7:12
